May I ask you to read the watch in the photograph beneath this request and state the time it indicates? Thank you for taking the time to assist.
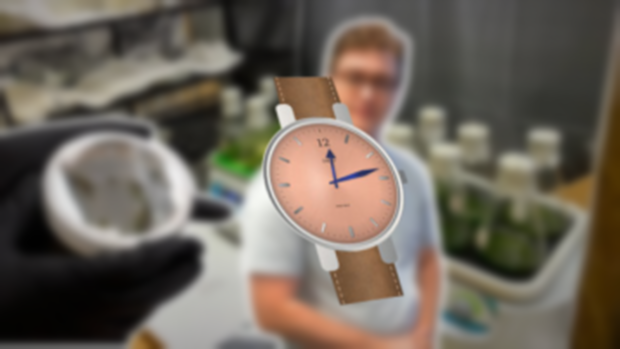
12:13
